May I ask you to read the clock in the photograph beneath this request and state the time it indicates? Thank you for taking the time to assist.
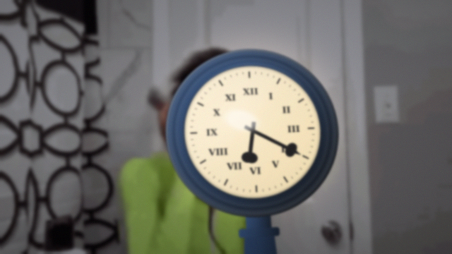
6:20
